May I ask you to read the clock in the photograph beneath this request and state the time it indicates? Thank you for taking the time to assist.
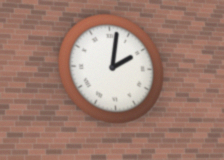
2:02
